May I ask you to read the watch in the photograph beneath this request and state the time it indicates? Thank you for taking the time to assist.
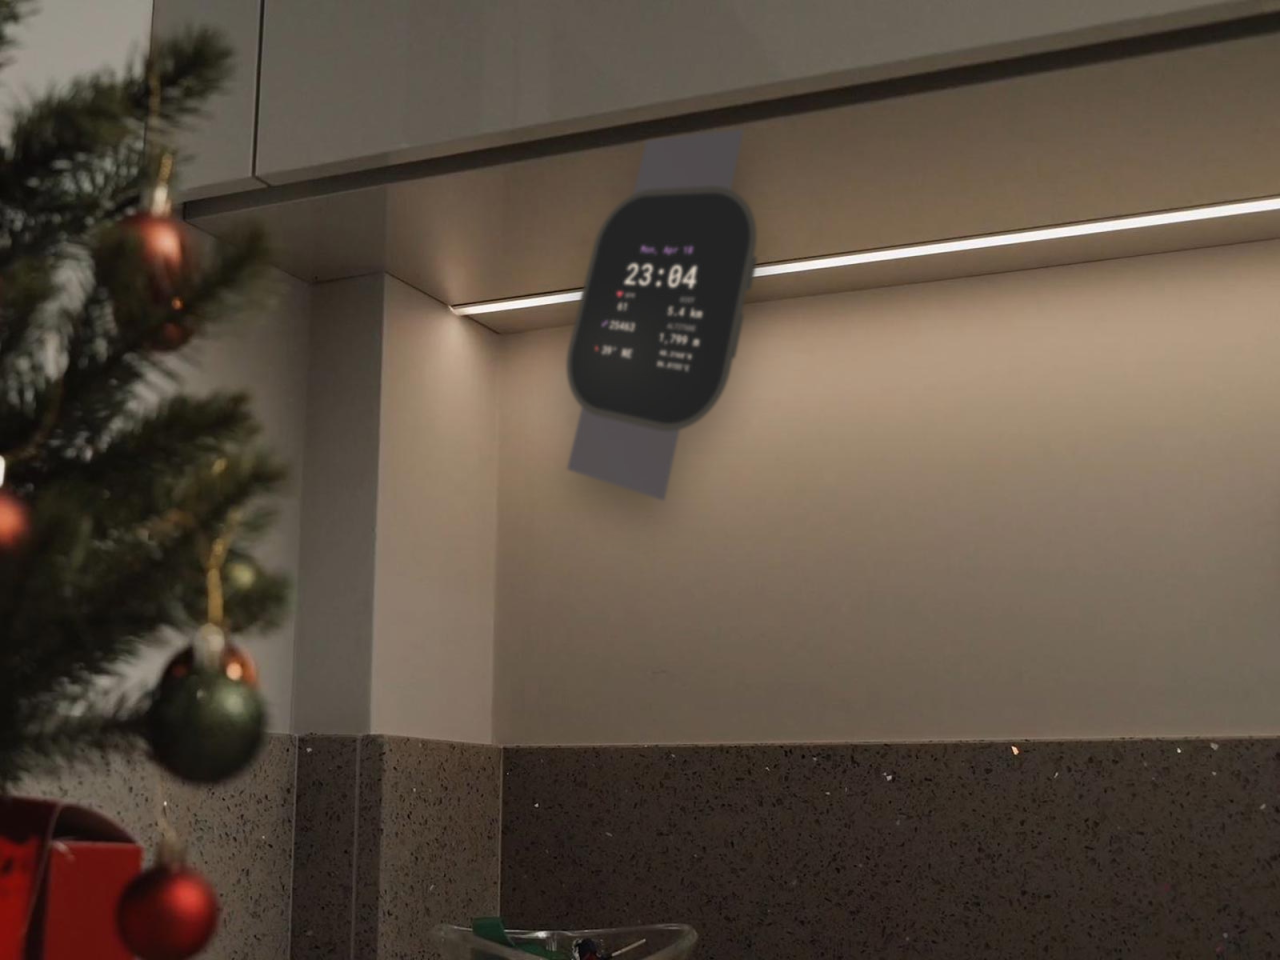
23:04
